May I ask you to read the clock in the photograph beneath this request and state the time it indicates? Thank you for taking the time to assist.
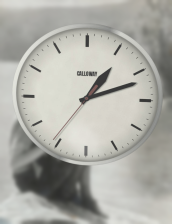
1:11:36
